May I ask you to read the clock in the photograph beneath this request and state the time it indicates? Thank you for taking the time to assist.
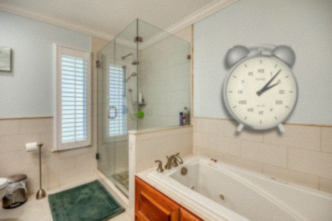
2:07
